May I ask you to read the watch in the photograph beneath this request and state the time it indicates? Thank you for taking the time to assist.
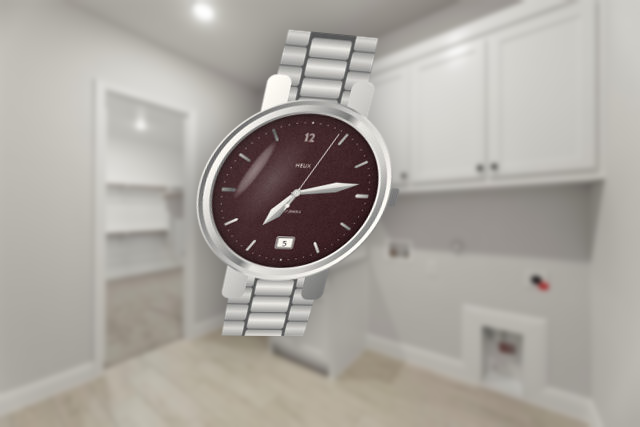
7:13:04
